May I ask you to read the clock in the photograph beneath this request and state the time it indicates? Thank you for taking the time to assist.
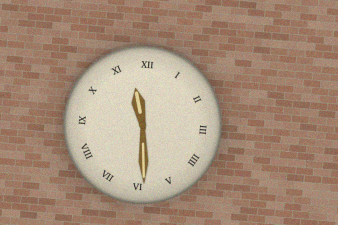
11:29
